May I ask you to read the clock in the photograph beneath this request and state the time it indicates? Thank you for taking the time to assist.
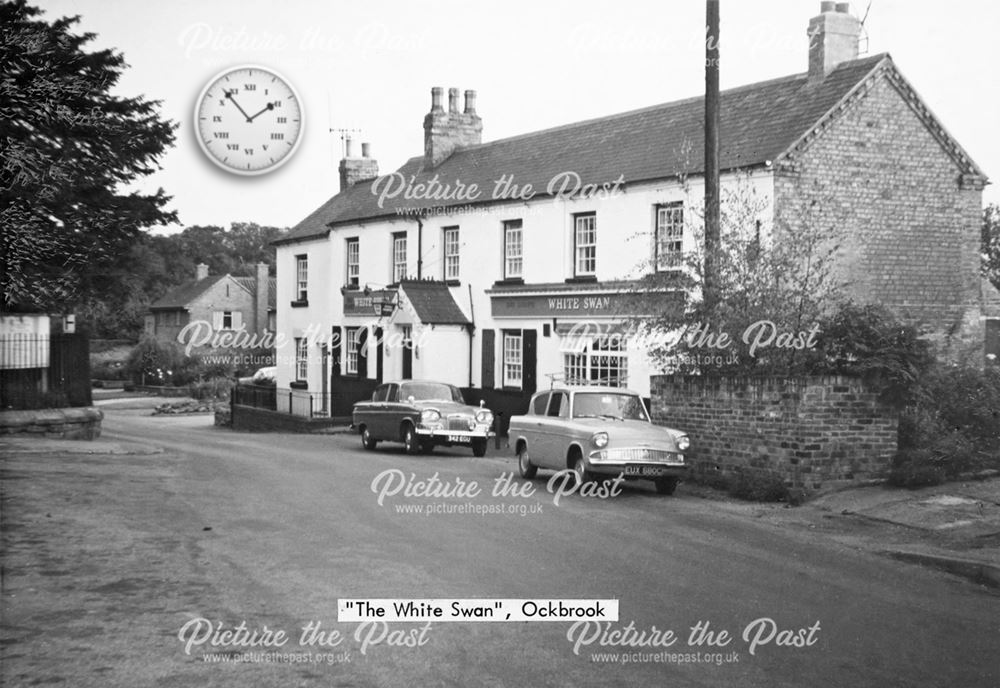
1:53
